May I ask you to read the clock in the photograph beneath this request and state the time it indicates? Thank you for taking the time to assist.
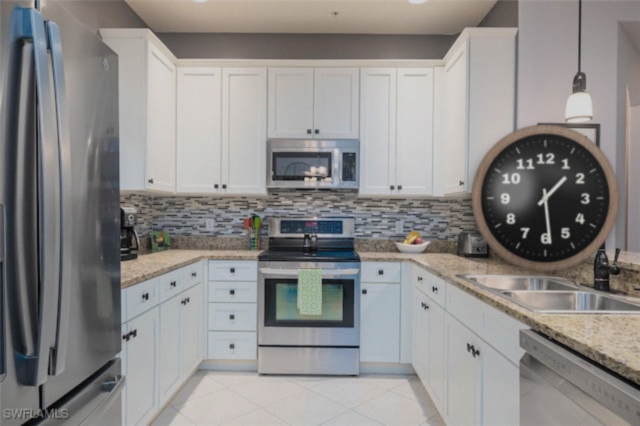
1:29
